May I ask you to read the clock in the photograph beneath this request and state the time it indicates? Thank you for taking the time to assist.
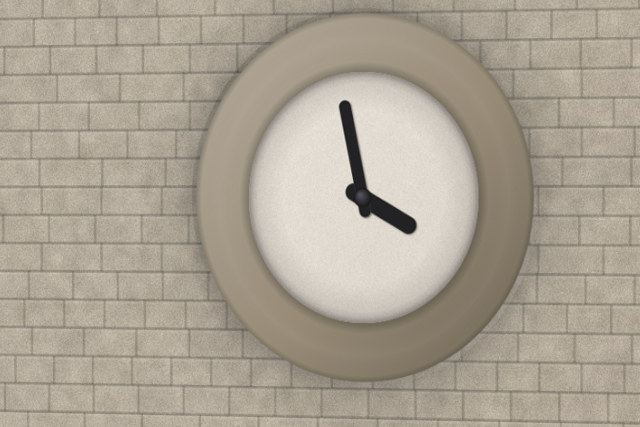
3:58
